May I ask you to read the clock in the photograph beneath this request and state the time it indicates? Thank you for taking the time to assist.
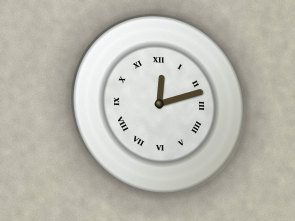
12:12
